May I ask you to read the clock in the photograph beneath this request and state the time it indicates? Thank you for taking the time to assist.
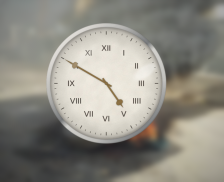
4:50
